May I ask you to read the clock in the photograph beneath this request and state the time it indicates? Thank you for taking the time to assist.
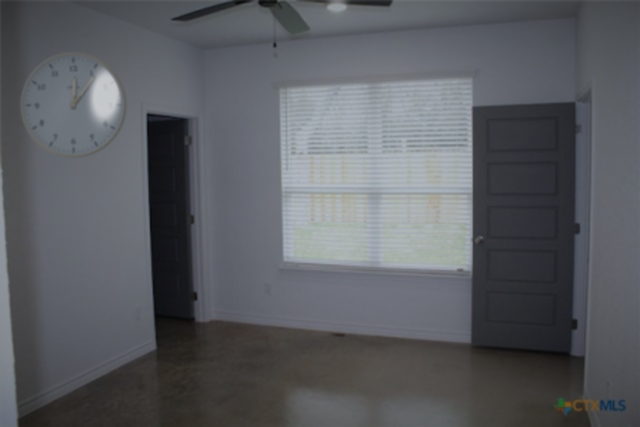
12:06
